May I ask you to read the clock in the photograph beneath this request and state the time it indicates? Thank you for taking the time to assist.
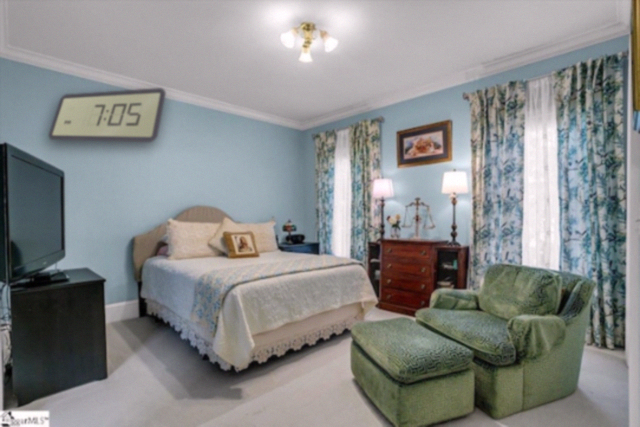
7:05
